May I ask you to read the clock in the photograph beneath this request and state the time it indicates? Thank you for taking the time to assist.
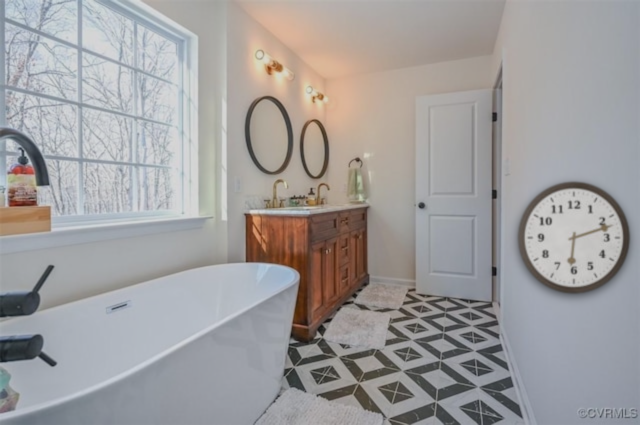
6:12
